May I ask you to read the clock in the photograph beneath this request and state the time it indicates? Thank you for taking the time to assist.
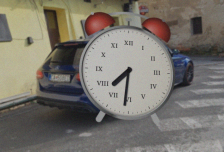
7:31
